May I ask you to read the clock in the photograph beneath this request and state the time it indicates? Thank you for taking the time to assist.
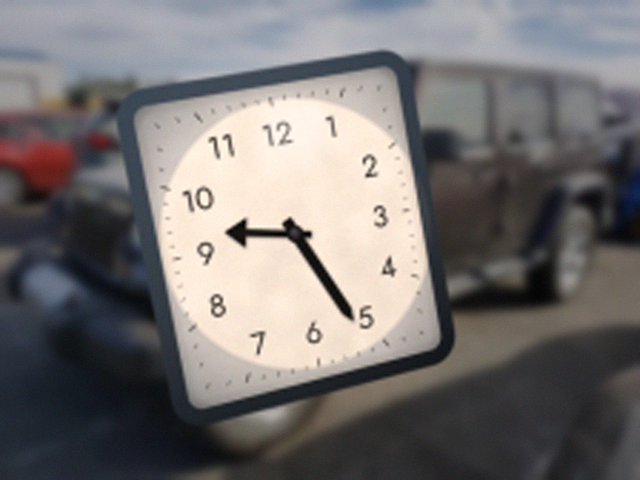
9:26
